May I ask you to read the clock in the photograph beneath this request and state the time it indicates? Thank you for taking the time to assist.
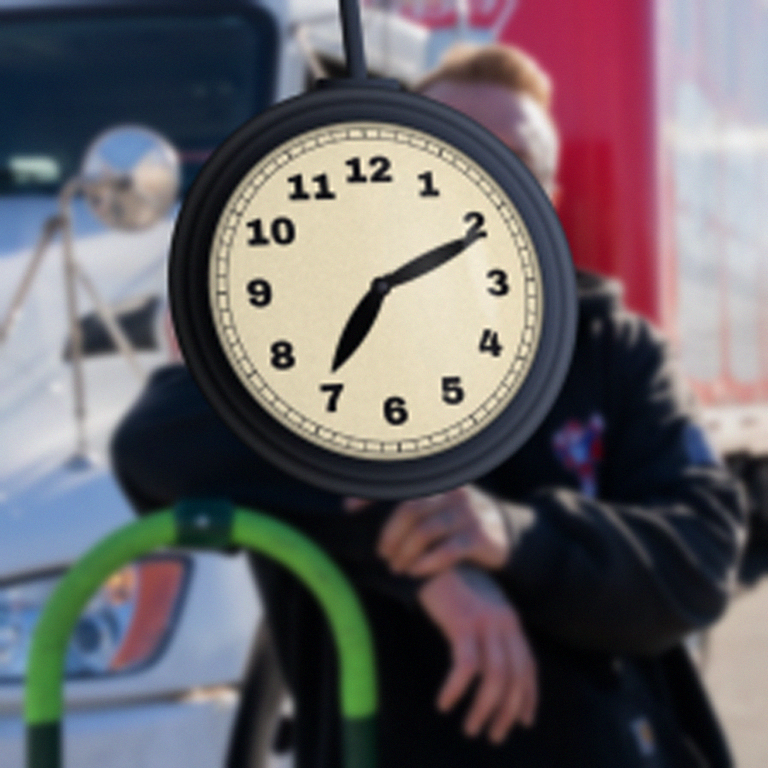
7:11
